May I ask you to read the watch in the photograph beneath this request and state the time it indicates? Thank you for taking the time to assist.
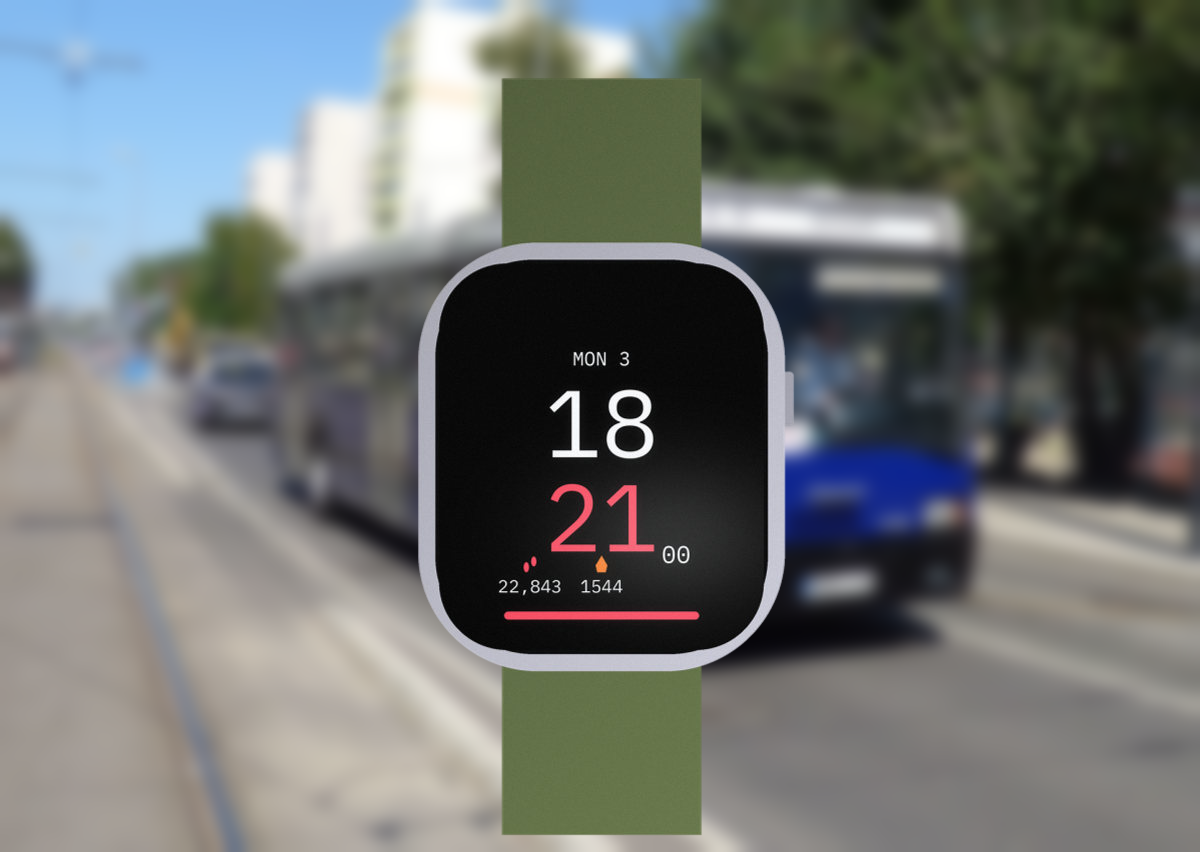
18:21:00
